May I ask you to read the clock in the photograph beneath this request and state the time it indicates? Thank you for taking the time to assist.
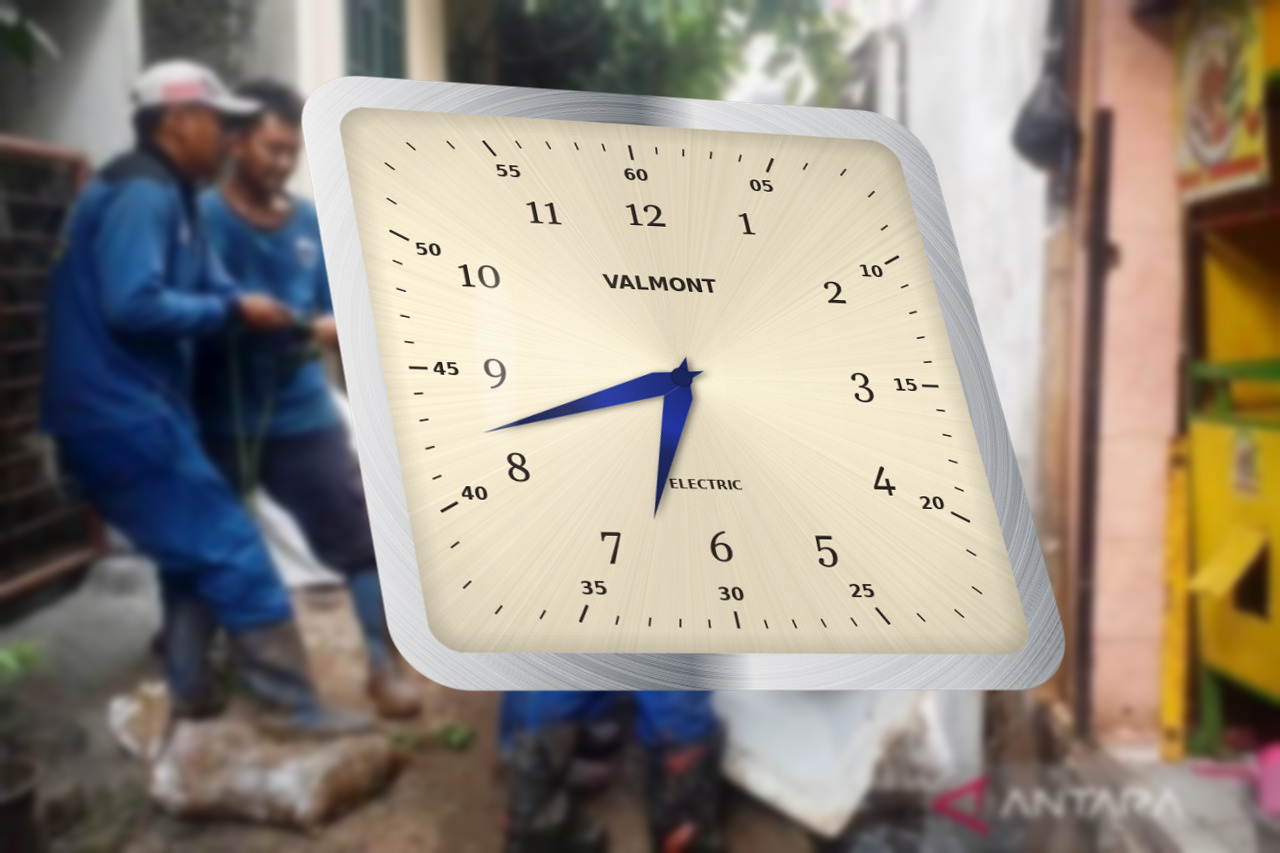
6:42
